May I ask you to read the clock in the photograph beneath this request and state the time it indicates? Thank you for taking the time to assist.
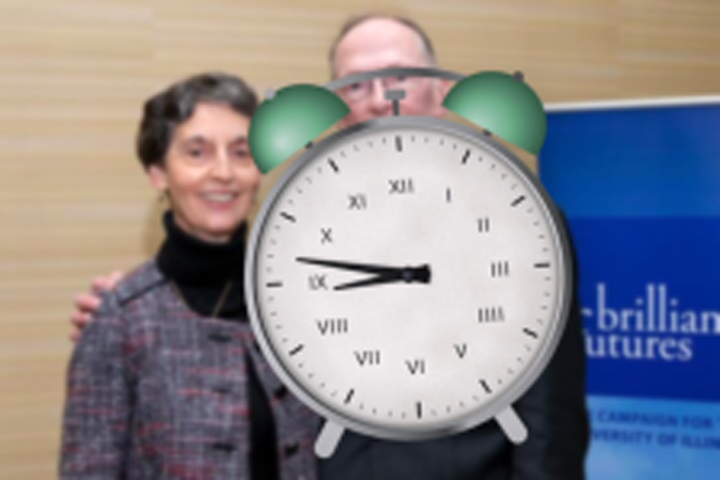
8:47
